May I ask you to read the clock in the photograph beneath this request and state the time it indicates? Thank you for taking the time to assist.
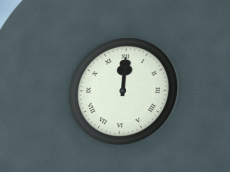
12:00
